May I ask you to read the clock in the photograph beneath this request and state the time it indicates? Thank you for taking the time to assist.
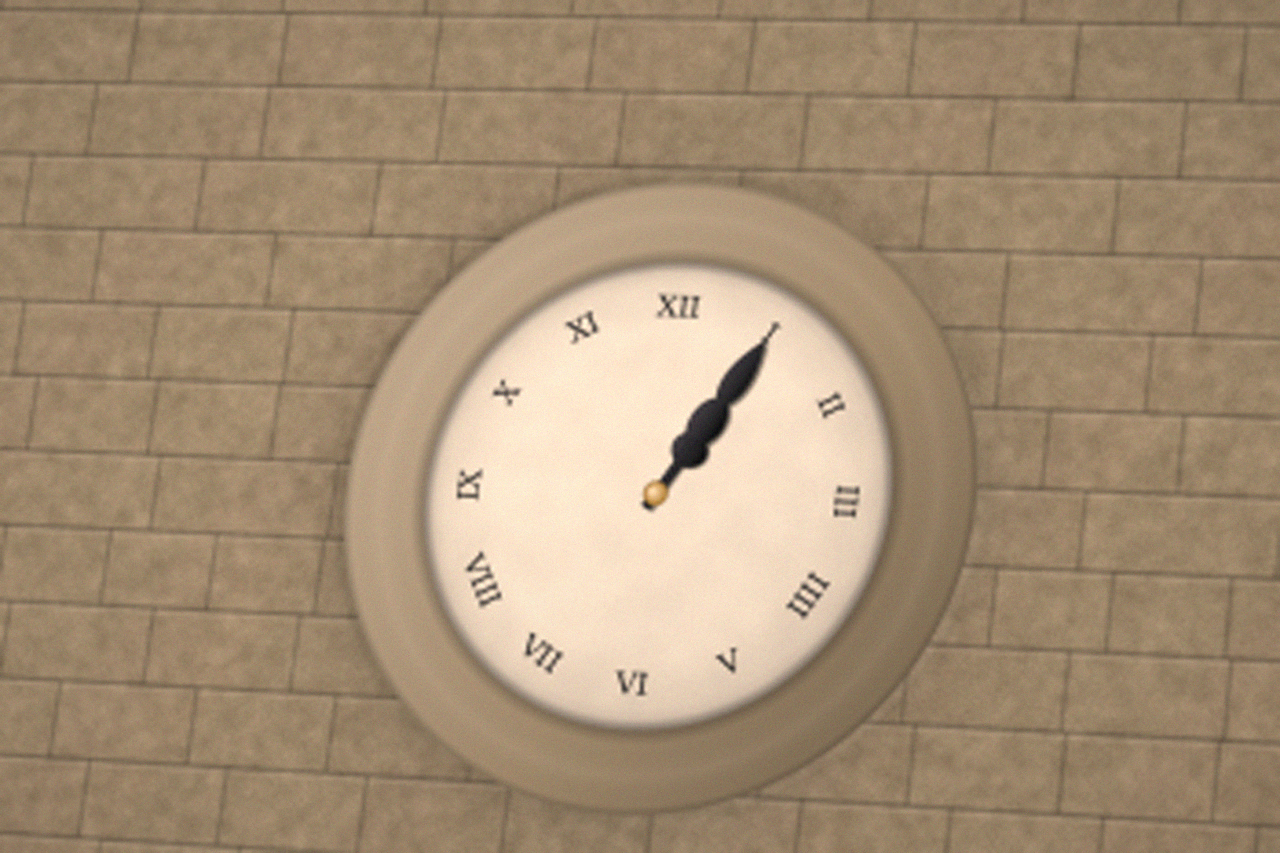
1:05
